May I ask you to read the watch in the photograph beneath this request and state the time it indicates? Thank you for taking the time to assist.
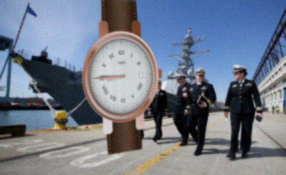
8:45
